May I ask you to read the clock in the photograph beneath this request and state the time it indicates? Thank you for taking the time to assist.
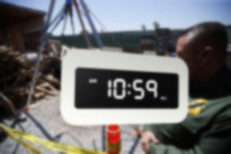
10:59
